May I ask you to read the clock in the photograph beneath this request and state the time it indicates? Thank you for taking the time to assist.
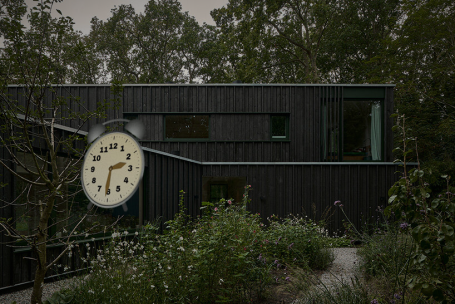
2:31
